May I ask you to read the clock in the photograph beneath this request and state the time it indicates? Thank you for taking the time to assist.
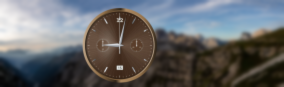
9:02
